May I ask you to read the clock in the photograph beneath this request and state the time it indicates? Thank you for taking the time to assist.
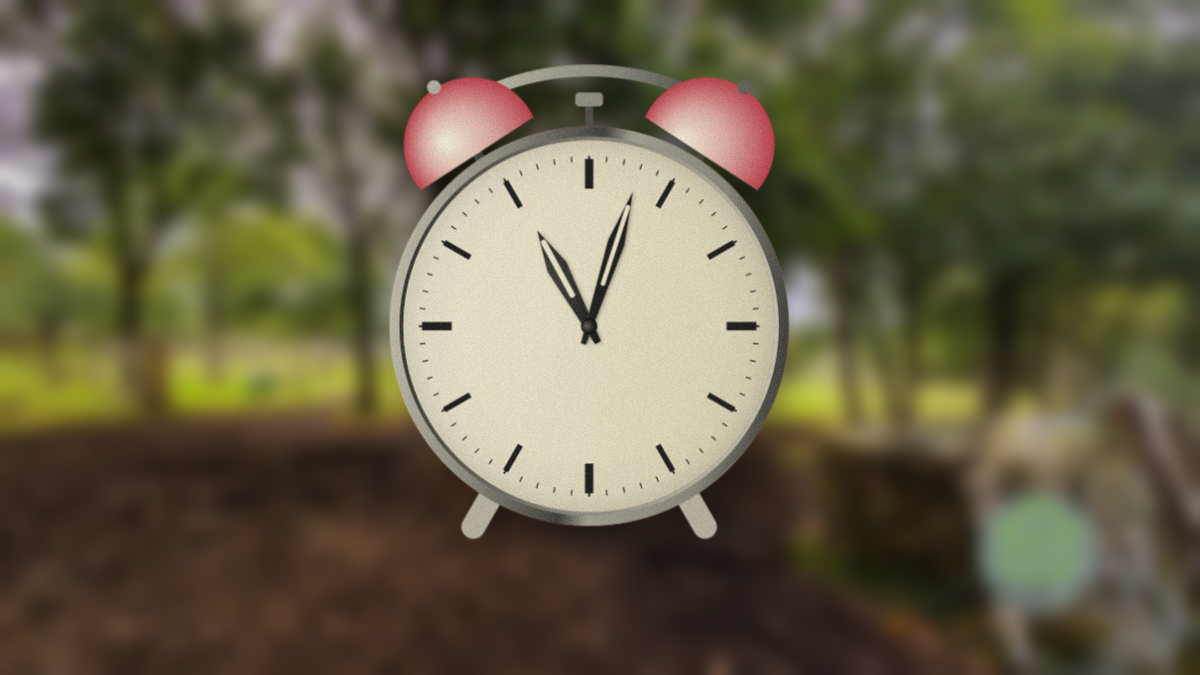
11:03
